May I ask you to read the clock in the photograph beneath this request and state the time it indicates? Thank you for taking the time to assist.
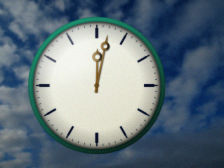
12:02
